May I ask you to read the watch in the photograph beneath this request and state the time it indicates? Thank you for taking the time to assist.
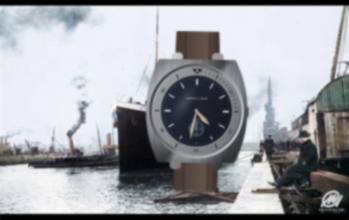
4:32
